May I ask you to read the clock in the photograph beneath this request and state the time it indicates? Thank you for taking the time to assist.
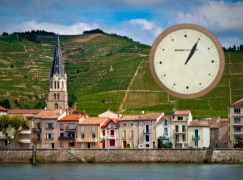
1:05
